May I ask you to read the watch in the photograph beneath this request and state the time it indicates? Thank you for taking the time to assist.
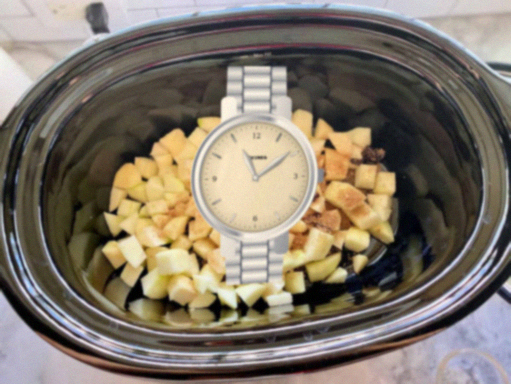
11:09
